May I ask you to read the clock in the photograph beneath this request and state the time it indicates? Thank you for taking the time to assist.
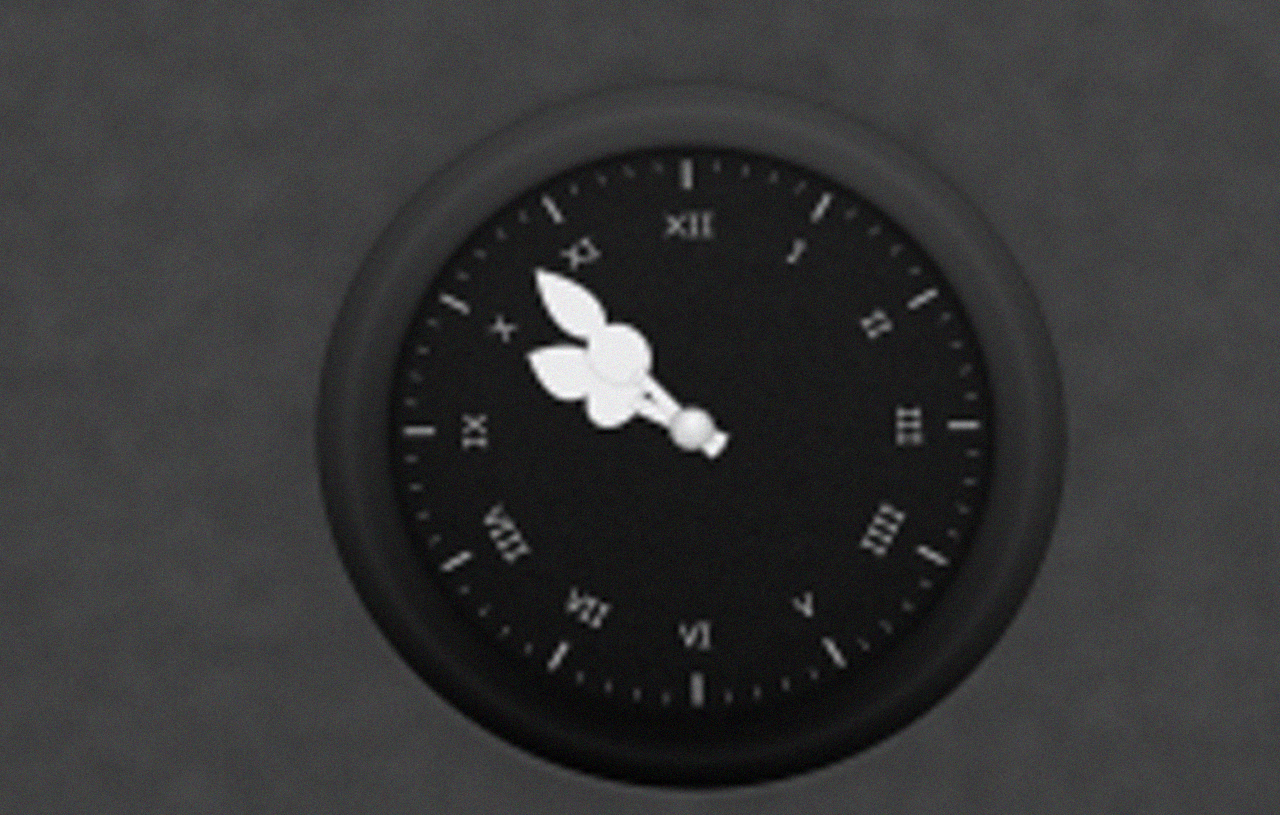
9:53
